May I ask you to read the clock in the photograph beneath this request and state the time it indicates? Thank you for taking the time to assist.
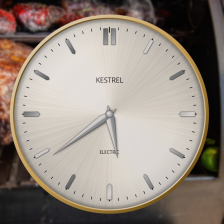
5:39
